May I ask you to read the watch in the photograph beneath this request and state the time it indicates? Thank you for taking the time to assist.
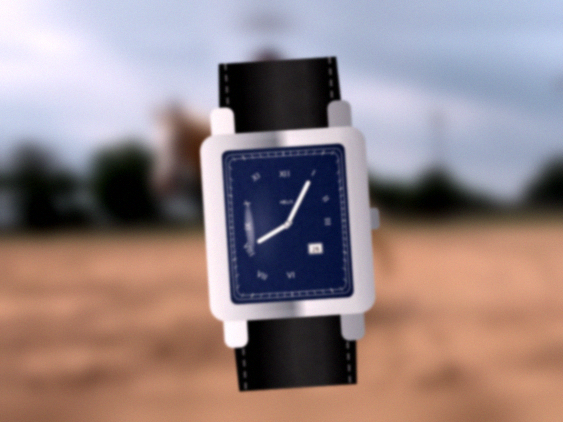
8:05
